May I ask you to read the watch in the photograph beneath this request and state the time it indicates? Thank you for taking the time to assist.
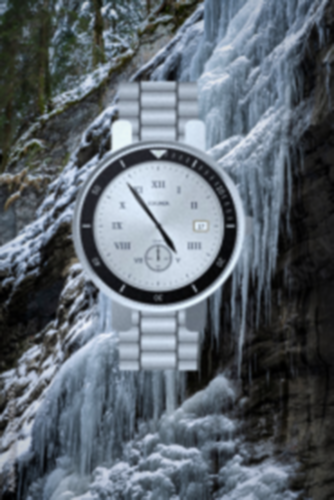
4:54
